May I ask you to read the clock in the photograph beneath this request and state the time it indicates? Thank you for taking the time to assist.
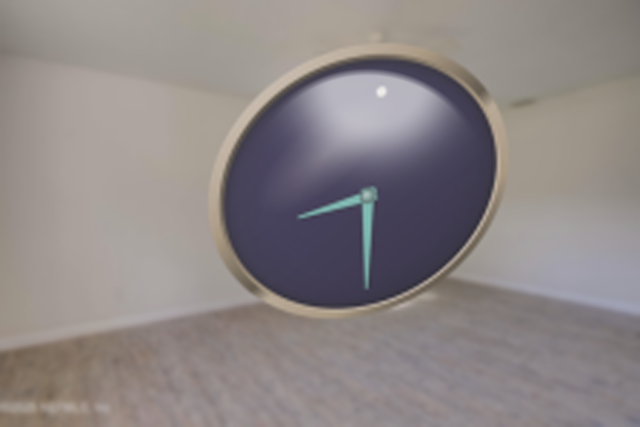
8:29
